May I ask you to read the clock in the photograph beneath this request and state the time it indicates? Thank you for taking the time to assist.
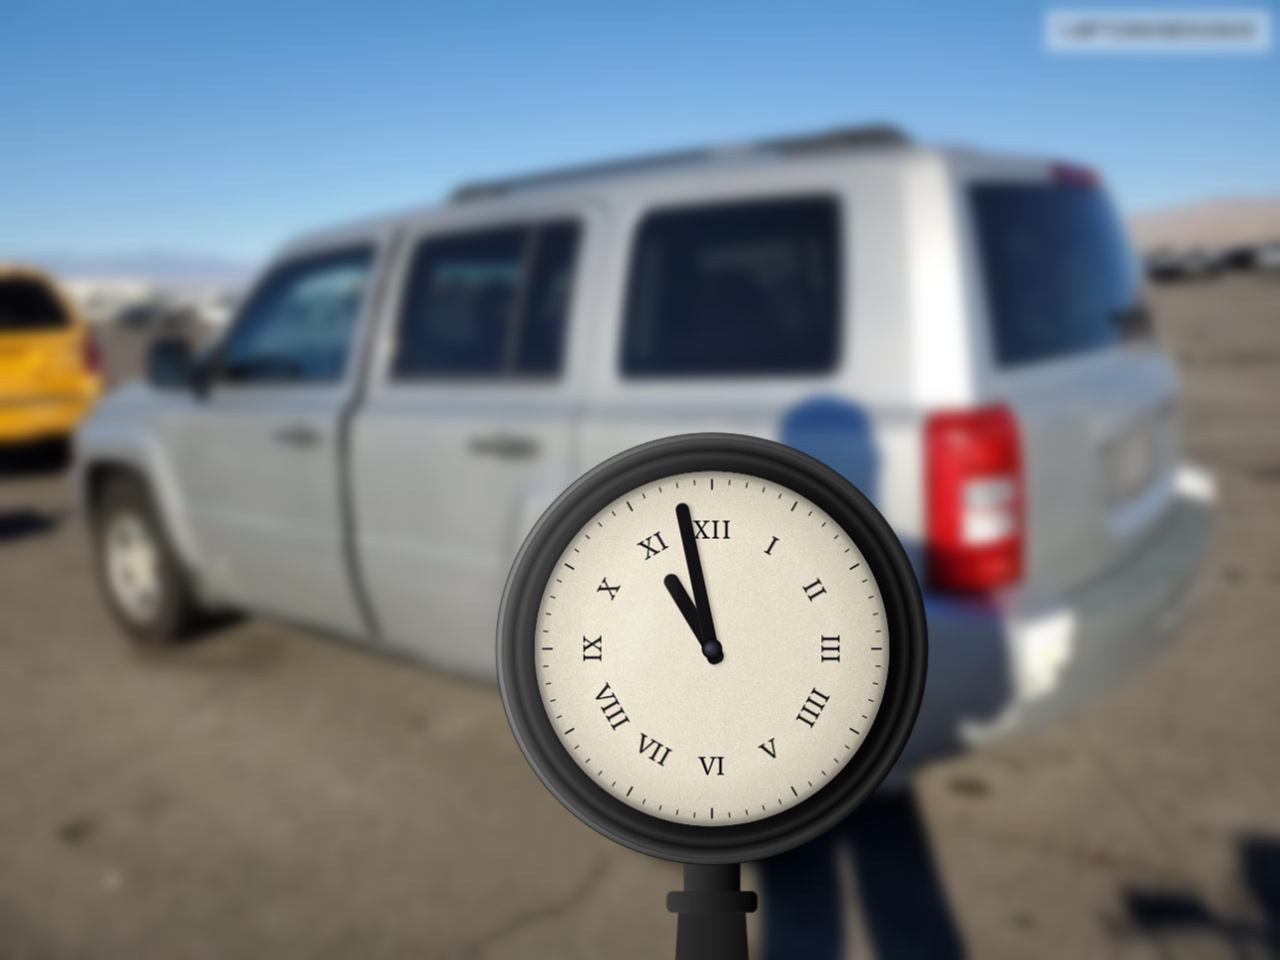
10:58
